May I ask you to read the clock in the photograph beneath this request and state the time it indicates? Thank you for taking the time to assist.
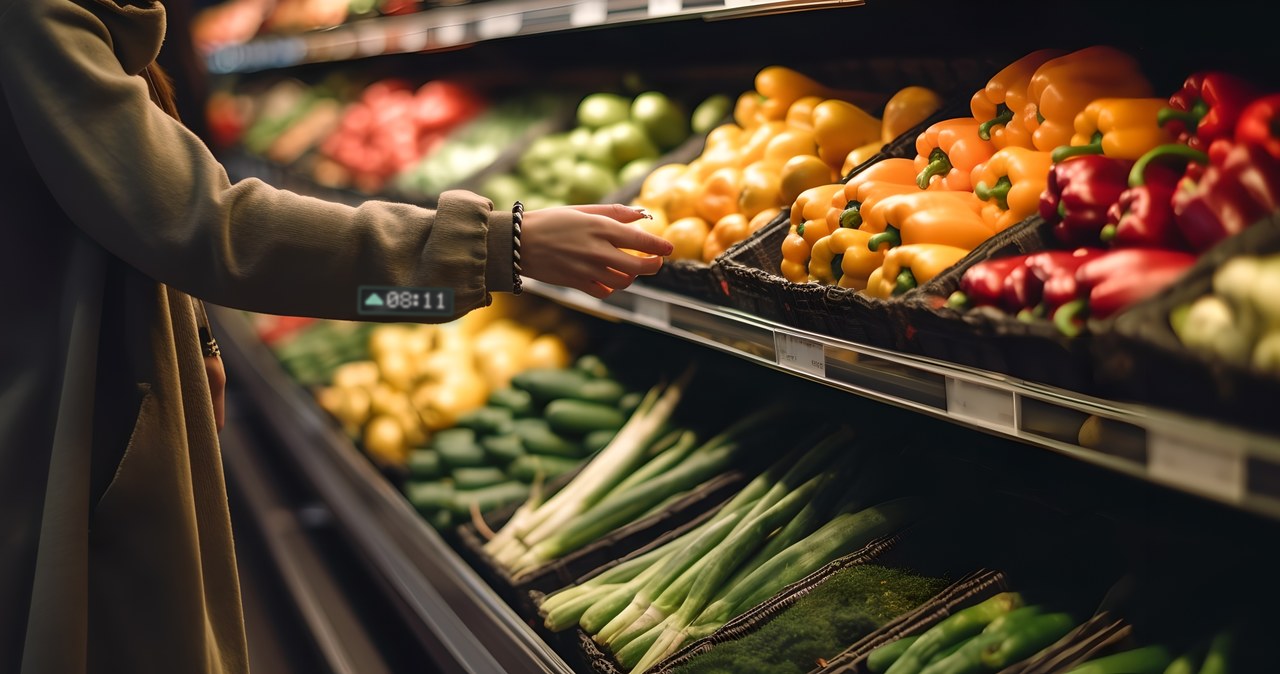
8:11
